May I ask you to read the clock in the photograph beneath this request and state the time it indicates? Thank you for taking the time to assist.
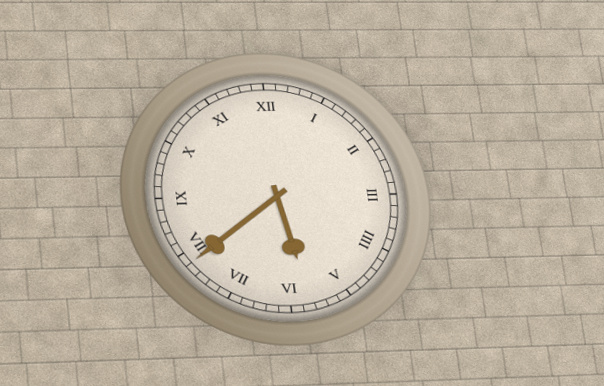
5:39
